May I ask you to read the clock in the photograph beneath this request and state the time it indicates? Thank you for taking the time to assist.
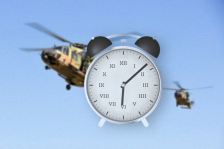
6:08
